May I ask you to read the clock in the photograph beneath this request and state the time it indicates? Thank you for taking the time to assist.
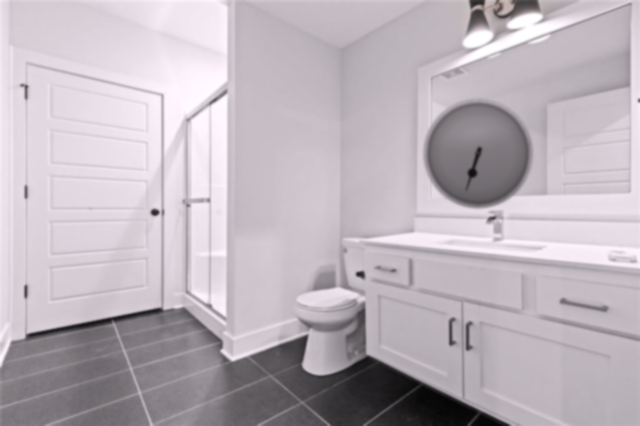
6:33
